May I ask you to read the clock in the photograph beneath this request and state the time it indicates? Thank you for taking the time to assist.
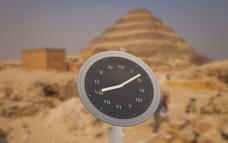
8:08
